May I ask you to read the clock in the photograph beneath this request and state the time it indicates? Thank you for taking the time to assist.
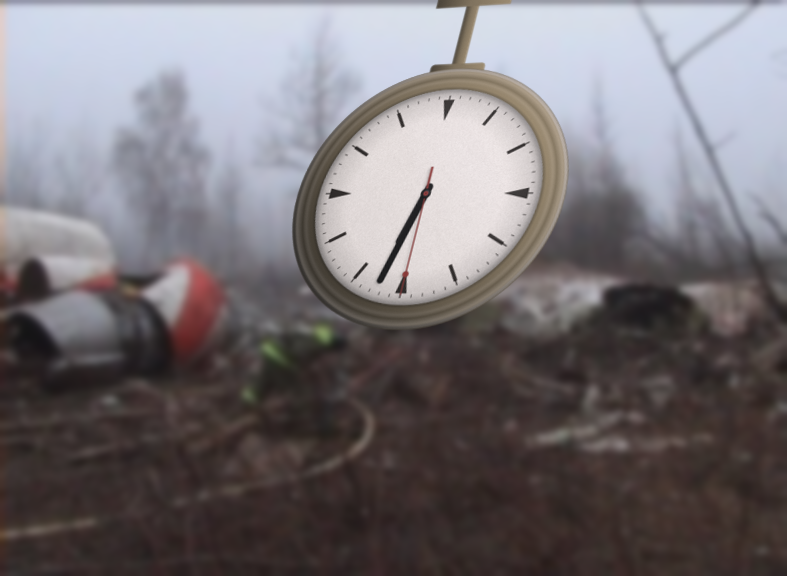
6:32:30
